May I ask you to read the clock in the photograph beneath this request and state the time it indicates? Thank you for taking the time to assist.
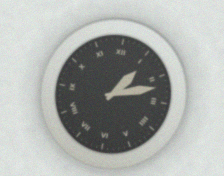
1:12
